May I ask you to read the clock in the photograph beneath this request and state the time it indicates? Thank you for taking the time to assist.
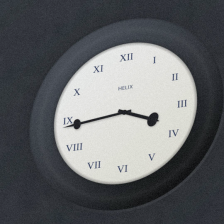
3:44
